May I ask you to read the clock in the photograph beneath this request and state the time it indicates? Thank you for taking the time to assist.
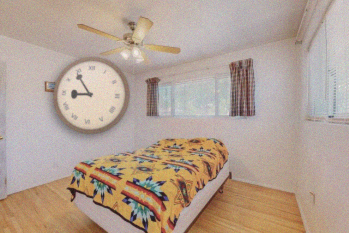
8:54
